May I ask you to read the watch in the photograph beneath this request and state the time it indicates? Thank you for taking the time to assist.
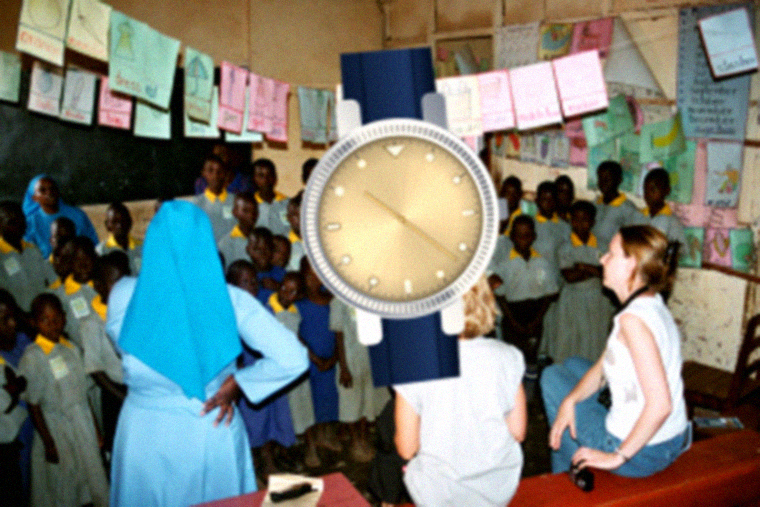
10:22
